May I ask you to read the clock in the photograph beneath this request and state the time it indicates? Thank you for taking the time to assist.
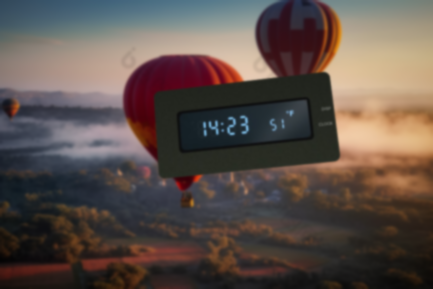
14:23
